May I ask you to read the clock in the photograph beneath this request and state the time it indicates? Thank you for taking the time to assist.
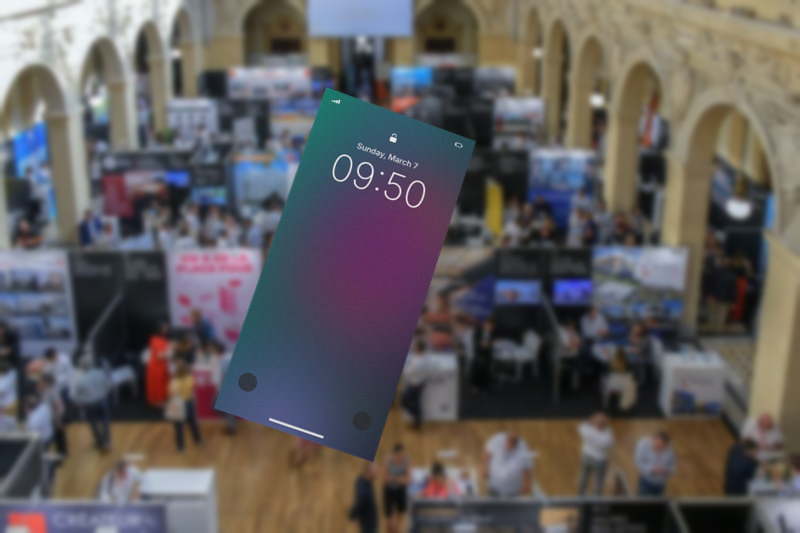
9:50
